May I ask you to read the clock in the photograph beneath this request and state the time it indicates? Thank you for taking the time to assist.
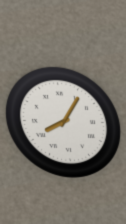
8:06
